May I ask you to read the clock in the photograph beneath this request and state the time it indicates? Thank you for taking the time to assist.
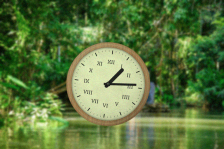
1:14
